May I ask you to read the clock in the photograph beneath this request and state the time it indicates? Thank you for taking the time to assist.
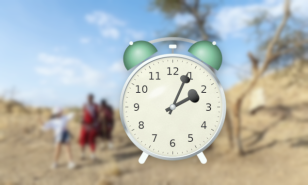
2:04
